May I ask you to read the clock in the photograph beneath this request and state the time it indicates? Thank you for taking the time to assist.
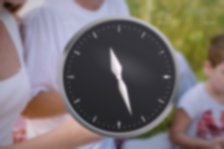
11:27
